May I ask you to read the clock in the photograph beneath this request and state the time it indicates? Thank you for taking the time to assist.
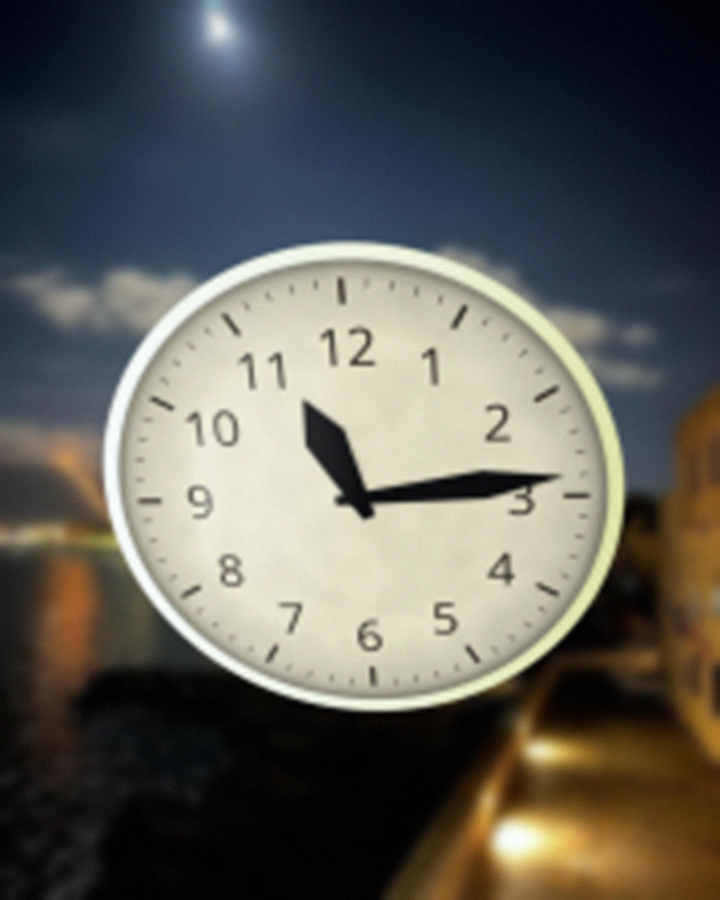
11:14
